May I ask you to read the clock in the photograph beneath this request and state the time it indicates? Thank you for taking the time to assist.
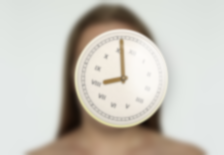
7:56
